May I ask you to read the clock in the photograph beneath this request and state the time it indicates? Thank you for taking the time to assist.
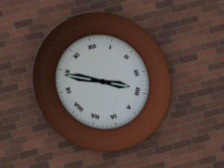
3:49
